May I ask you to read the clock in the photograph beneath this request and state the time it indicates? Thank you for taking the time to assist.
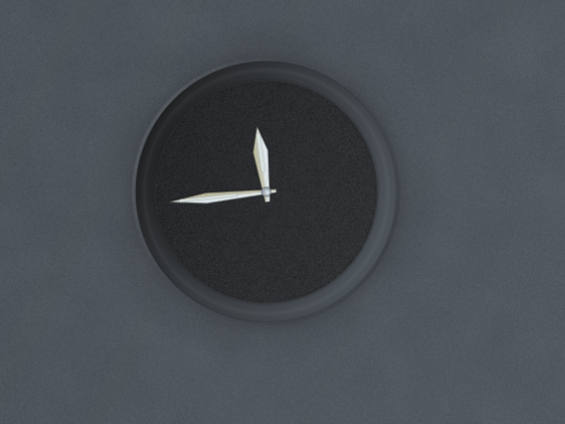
11:44
